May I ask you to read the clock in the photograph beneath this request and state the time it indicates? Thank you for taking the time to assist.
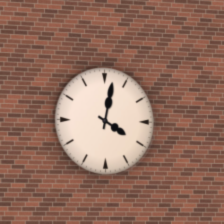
4:02
